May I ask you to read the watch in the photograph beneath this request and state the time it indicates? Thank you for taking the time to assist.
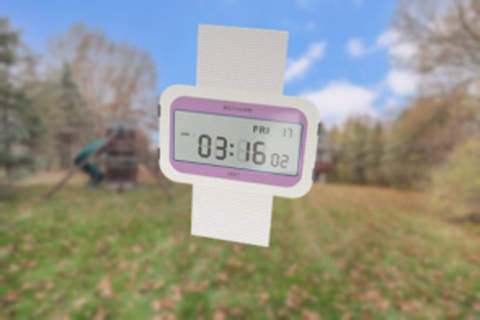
3:16:02
